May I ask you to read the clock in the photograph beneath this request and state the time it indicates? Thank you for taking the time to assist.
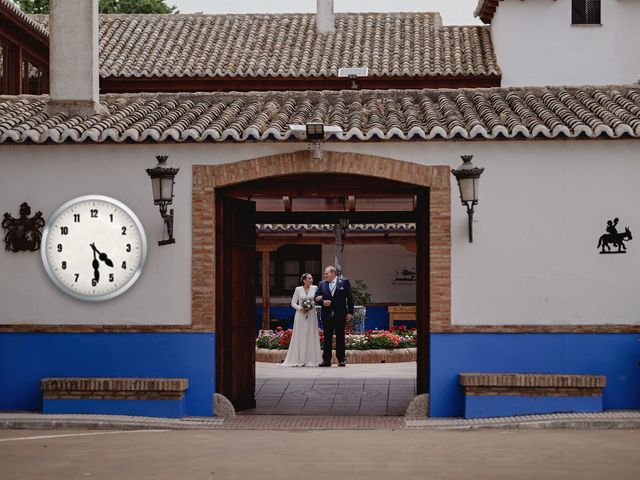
4:29
